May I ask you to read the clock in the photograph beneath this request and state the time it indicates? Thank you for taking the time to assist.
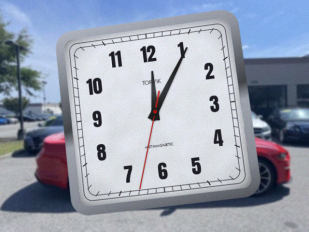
12:05:33
